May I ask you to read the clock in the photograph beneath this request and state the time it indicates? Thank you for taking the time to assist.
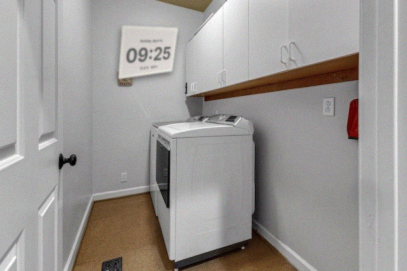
9:25
